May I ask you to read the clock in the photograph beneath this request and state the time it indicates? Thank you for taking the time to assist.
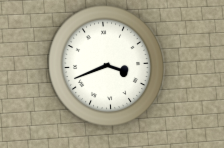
3:42
